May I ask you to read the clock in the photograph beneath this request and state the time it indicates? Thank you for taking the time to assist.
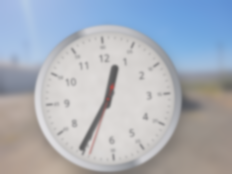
12:35:34
